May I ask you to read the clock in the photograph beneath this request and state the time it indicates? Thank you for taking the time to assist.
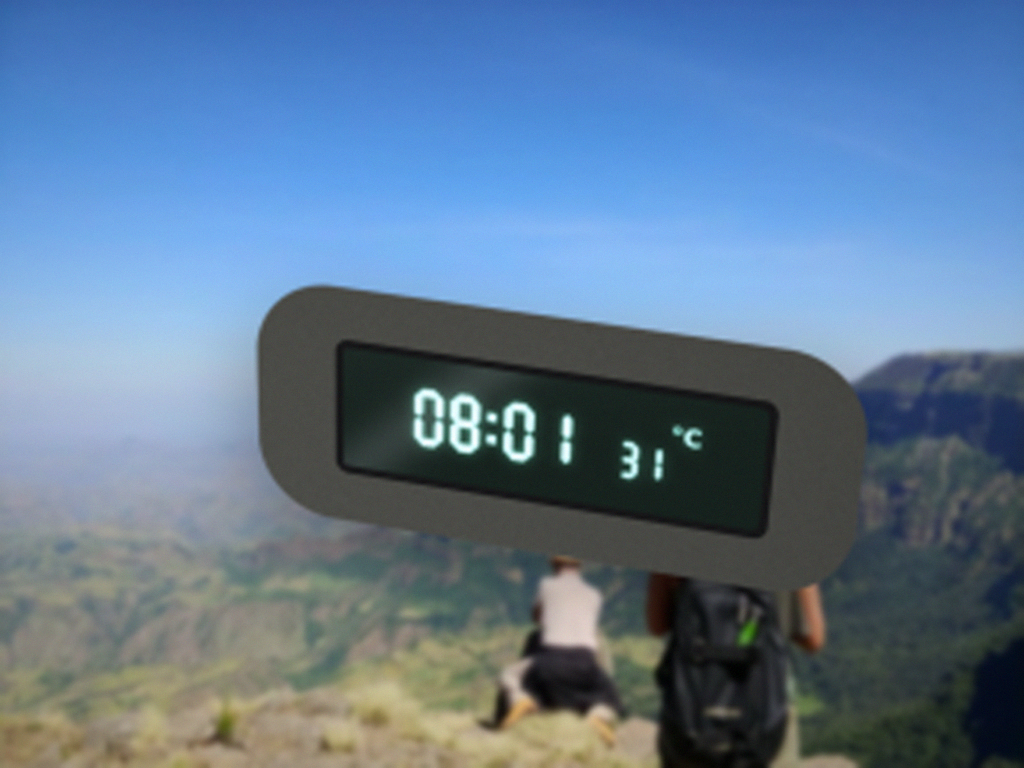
8:01
